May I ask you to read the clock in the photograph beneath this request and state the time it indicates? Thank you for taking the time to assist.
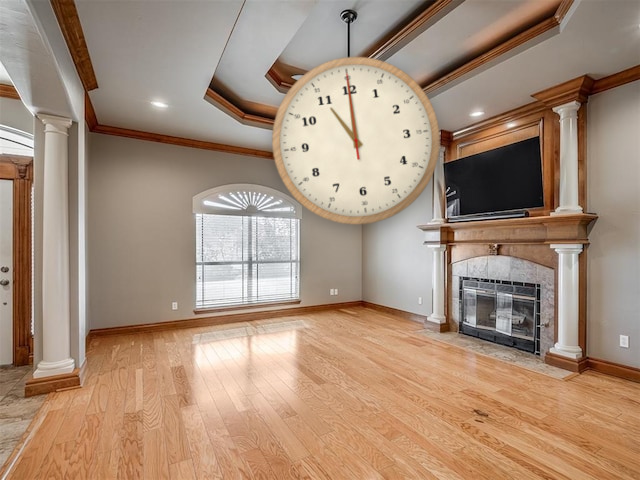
11:00:00
